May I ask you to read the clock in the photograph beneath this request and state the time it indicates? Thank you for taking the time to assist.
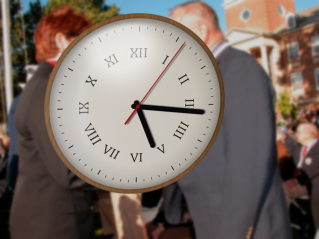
5:16:06
